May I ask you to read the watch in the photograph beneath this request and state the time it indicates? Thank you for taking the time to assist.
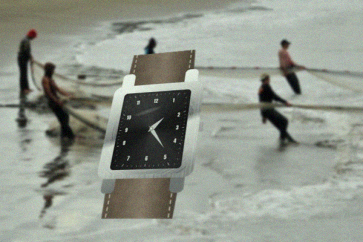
1:24
